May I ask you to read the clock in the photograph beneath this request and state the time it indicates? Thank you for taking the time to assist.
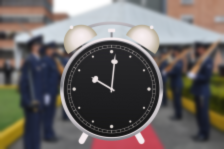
10:01
